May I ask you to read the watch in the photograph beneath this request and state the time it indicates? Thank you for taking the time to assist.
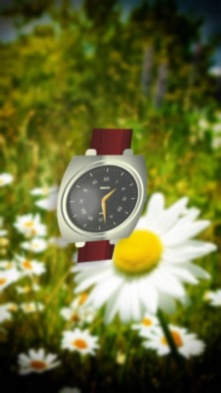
1:28
